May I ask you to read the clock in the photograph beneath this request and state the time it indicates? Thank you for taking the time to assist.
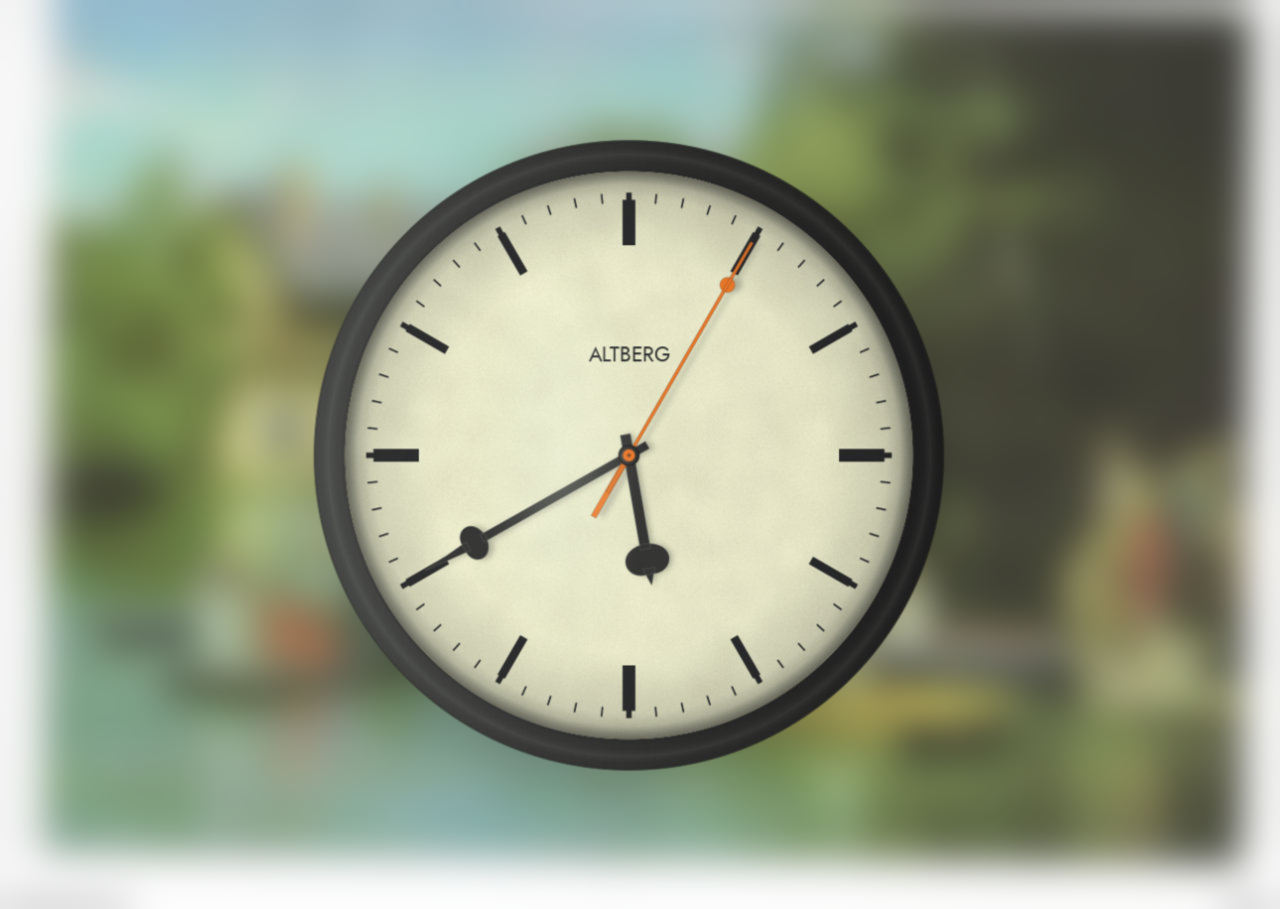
5:40:05
